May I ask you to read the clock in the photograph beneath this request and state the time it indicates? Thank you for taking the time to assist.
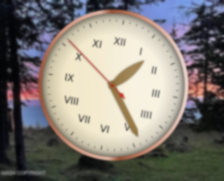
1:23:51
